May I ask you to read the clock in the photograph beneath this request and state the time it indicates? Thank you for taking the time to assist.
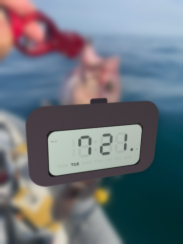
7:21
